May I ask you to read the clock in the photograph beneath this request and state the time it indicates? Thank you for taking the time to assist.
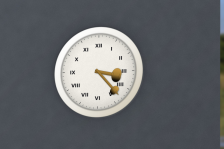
3:23
